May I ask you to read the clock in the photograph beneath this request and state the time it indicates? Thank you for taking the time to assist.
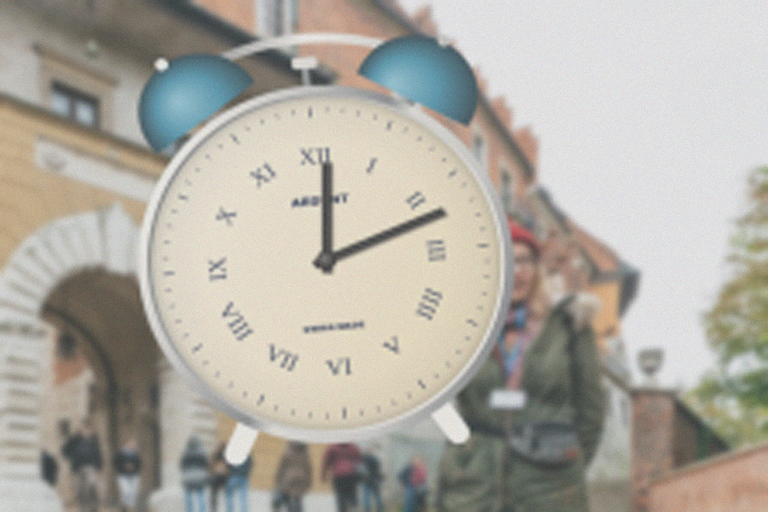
12:12
